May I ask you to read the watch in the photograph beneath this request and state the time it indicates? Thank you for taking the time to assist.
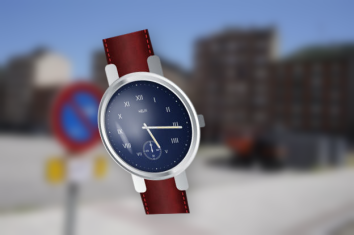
5:16
